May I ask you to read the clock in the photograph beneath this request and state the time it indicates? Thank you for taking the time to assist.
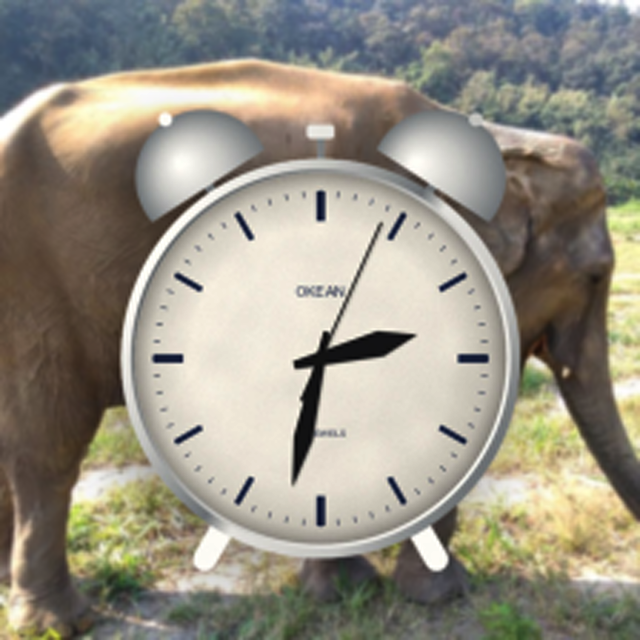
2:32:04
